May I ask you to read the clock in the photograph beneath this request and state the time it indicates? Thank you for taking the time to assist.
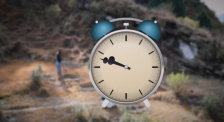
9:48
